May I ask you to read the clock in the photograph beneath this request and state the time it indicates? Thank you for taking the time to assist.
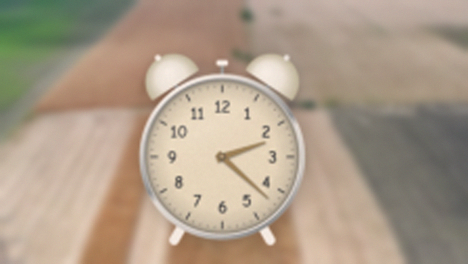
2:22
